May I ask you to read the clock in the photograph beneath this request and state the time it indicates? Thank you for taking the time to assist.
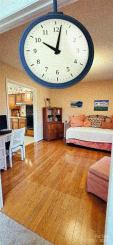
10:02
